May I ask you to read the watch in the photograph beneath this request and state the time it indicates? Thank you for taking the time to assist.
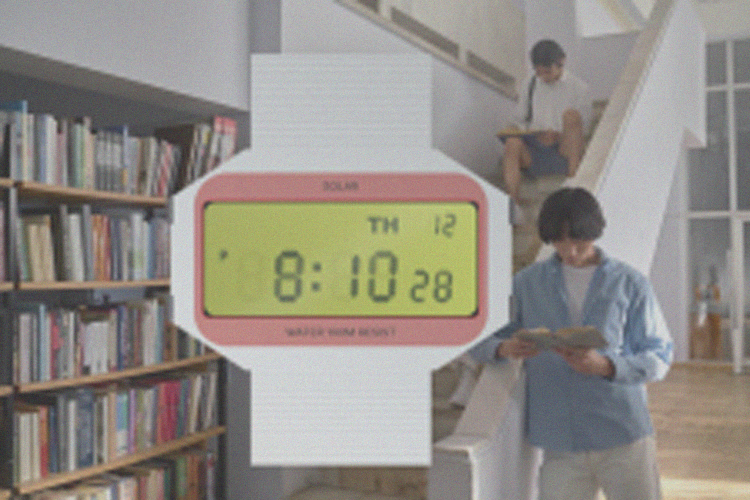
8:10:28
